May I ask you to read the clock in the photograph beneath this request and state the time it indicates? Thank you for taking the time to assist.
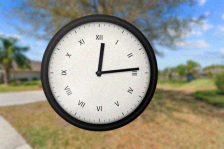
12:14
